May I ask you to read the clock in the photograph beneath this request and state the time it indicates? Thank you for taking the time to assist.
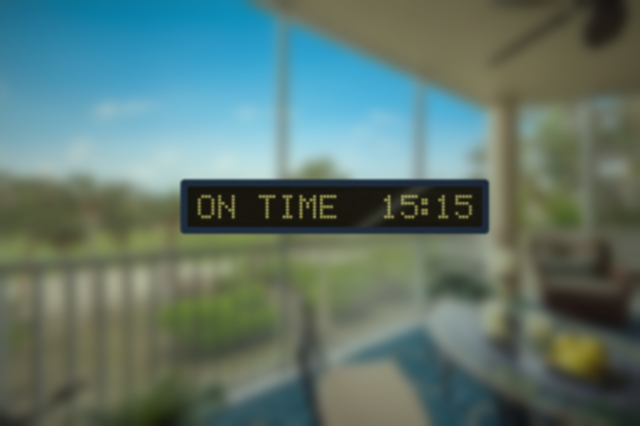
15:15
